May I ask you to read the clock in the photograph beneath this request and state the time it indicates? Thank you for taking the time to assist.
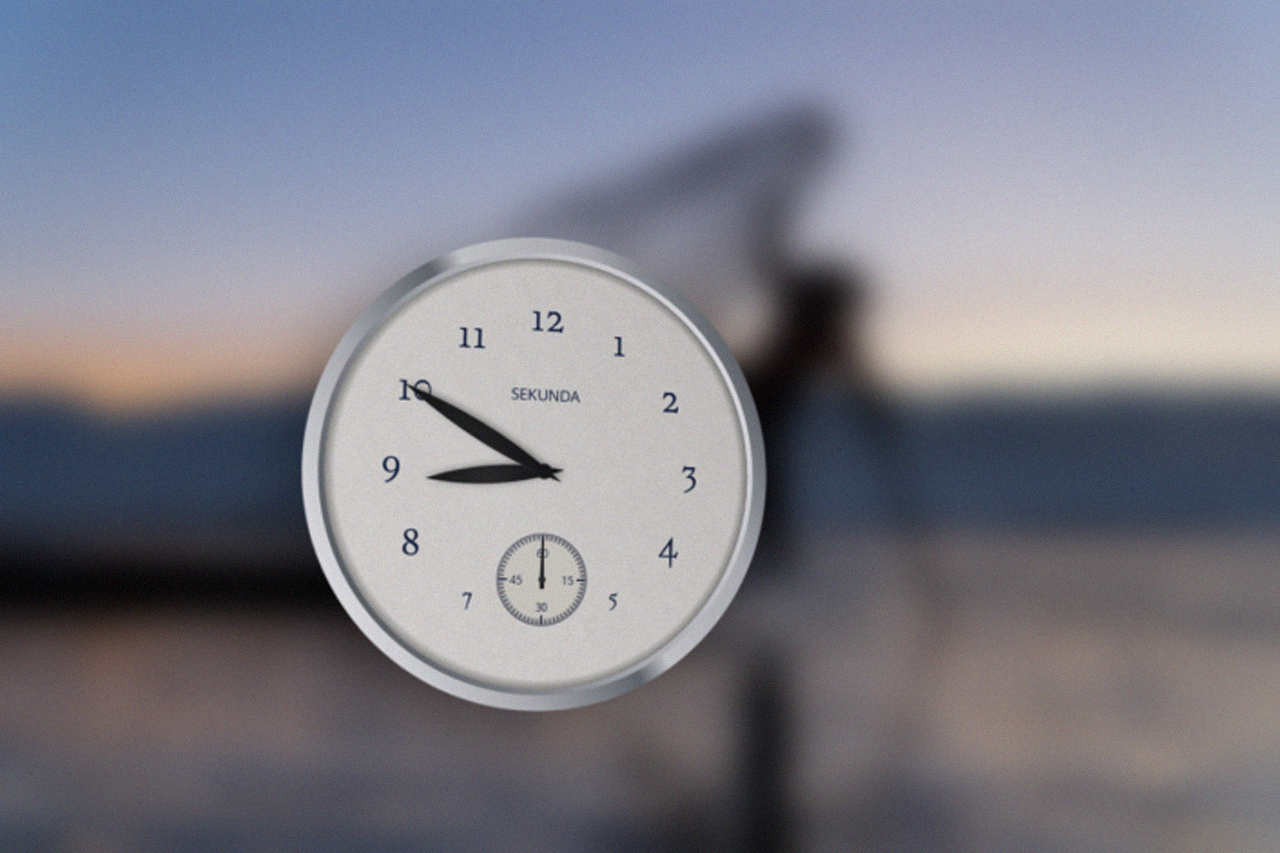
8:50
